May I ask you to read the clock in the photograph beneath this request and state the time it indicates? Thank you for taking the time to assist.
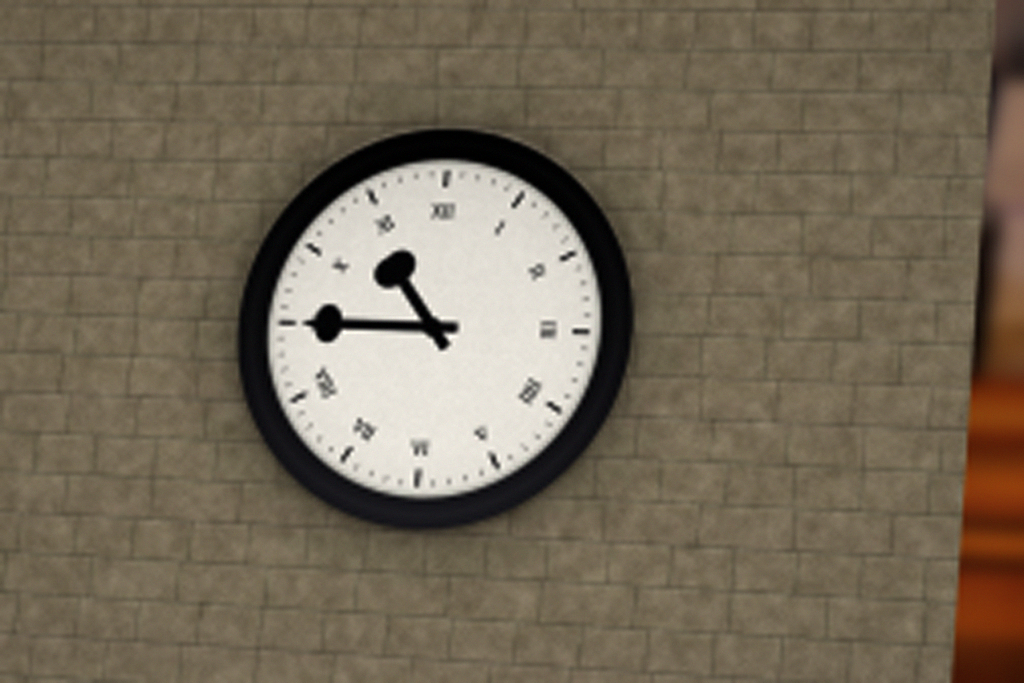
10:45
